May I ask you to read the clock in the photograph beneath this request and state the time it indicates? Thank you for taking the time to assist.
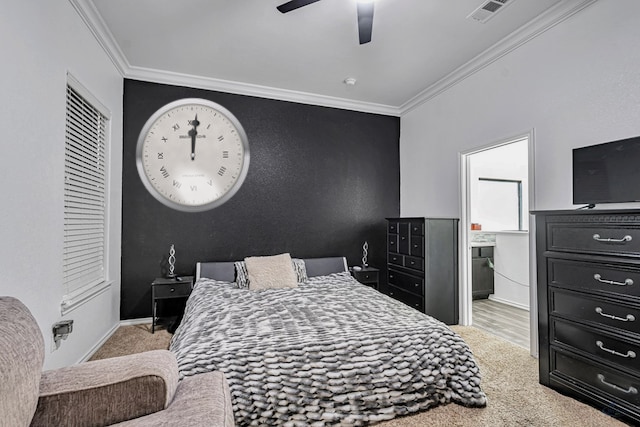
12:01
